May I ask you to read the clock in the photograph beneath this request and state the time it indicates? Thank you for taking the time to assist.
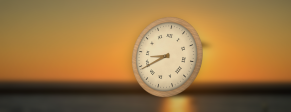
8:39
